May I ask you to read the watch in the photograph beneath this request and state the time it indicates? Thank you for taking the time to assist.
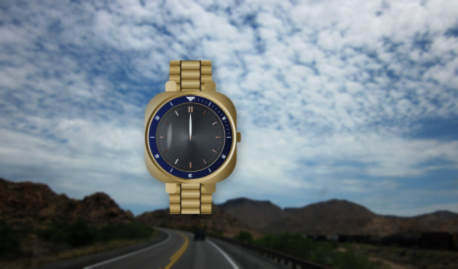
12:00
